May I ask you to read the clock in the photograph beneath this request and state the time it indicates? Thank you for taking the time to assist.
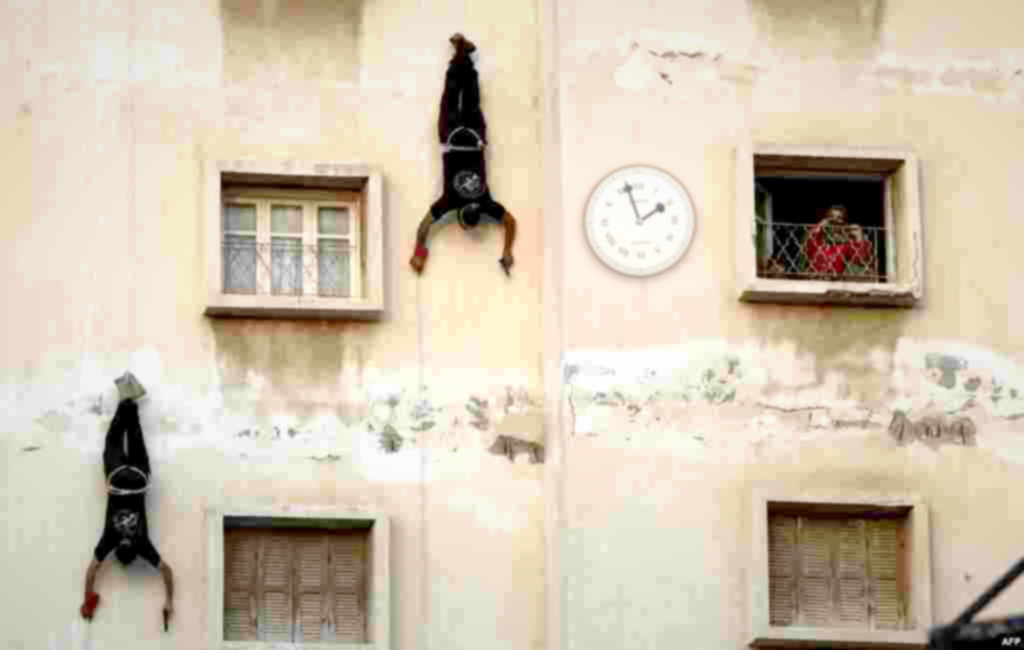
1:57
